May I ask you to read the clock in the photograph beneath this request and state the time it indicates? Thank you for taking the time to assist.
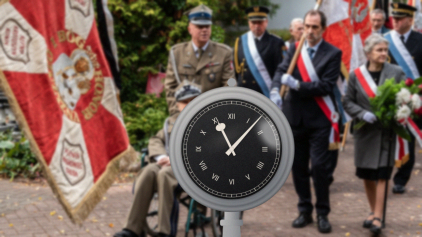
11:07
